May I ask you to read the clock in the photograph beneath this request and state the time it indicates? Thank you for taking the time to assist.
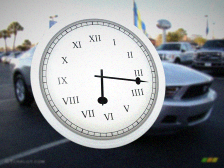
6:17
